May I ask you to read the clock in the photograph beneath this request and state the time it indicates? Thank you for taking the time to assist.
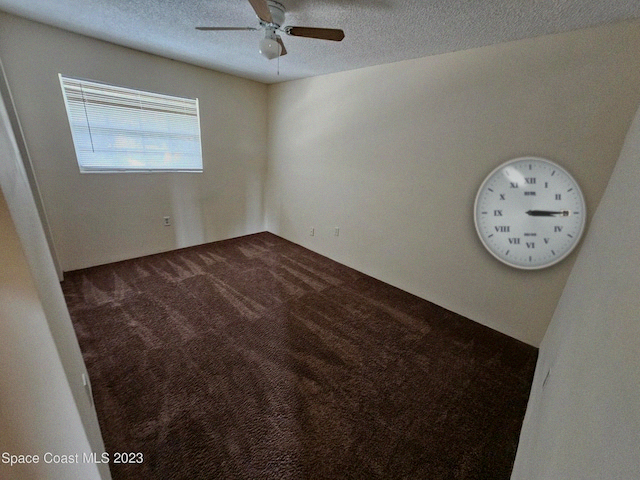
3:15
